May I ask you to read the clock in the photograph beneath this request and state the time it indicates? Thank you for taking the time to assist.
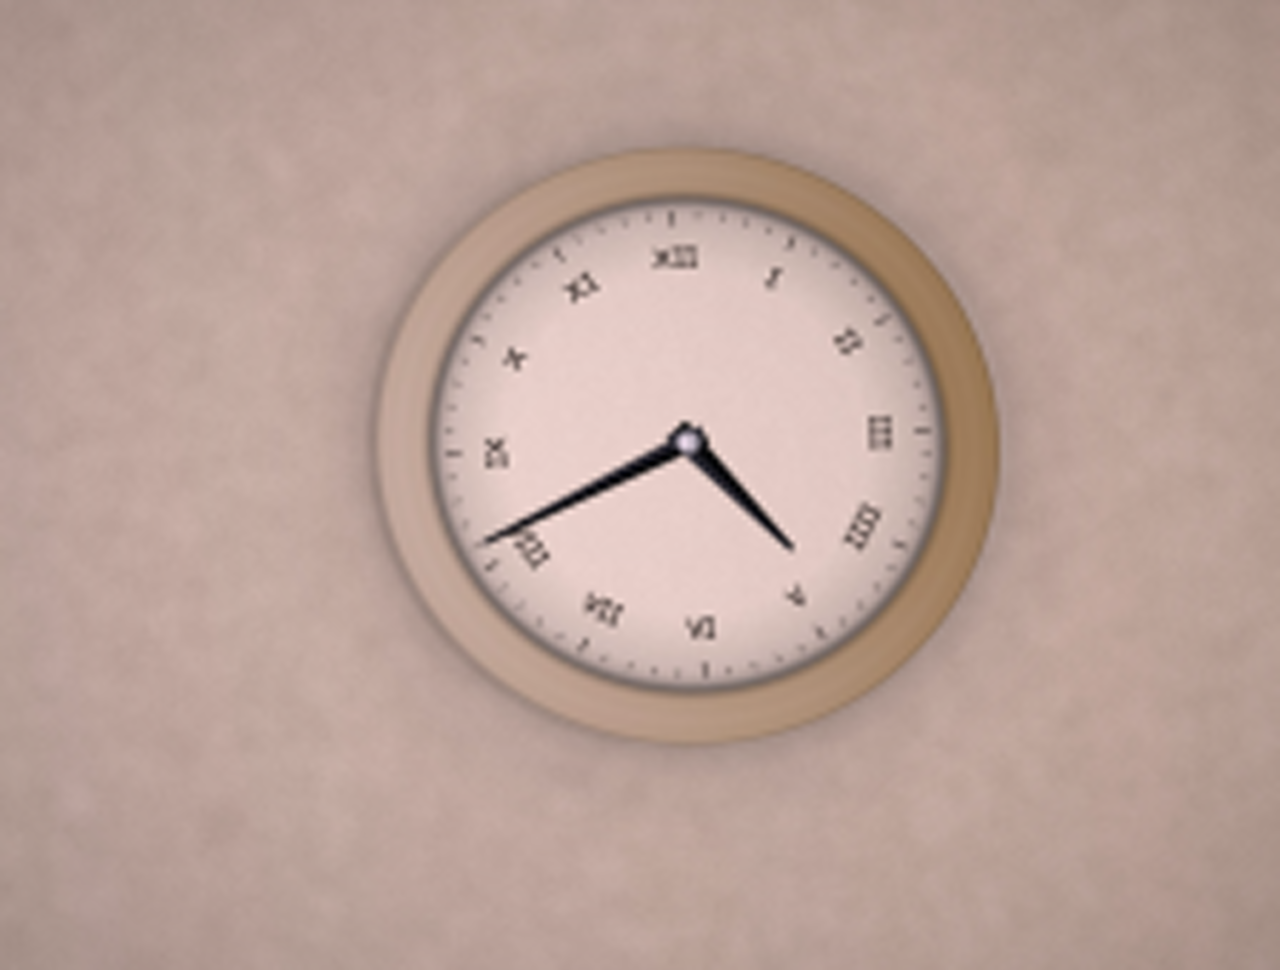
4:41
